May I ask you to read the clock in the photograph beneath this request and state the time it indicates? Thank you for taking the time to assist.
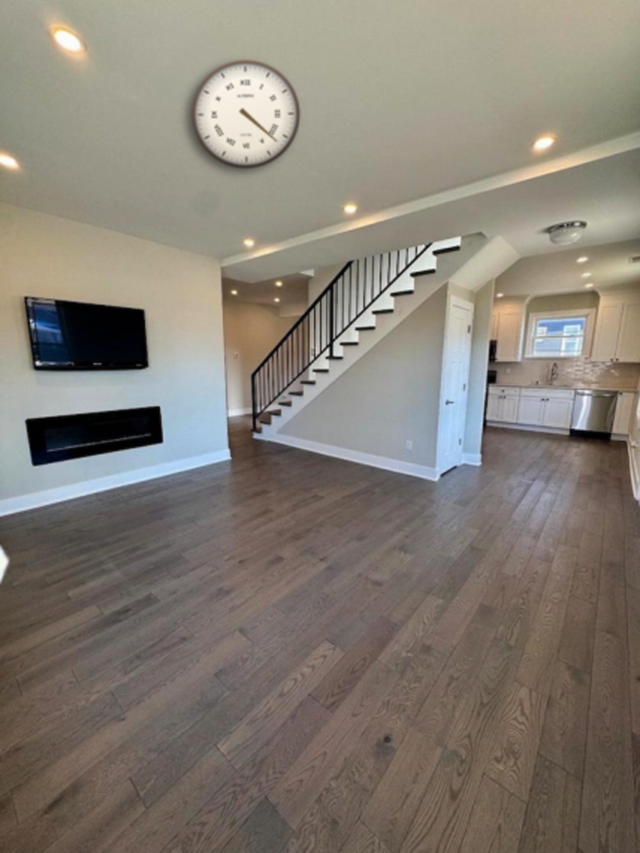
4:22
